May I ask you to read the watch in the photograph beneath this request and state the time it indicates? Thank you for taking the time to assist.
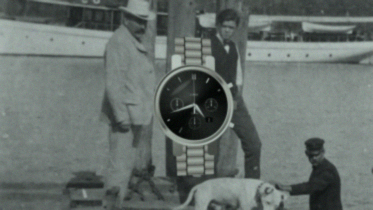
4:42
